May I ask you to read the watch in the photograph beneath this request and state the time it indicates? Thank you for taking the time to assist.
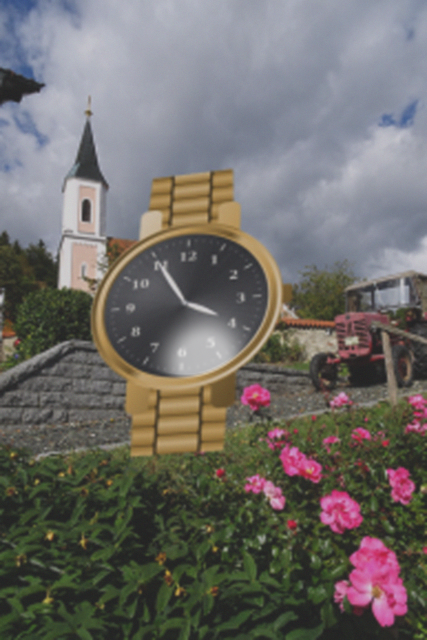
3:55
